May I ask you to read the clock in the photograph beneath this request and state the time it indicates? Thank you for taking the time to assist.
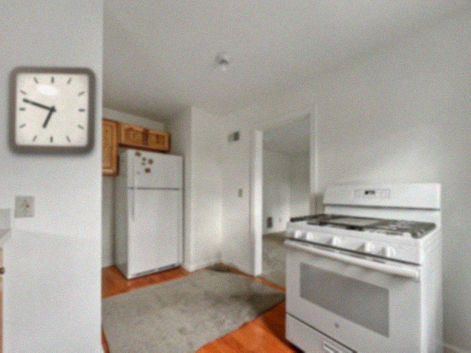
6:48
